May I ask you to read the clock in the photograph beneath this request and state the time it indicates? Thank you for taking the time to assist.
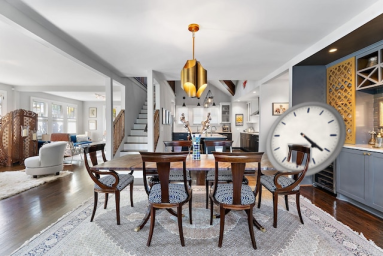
4:21
